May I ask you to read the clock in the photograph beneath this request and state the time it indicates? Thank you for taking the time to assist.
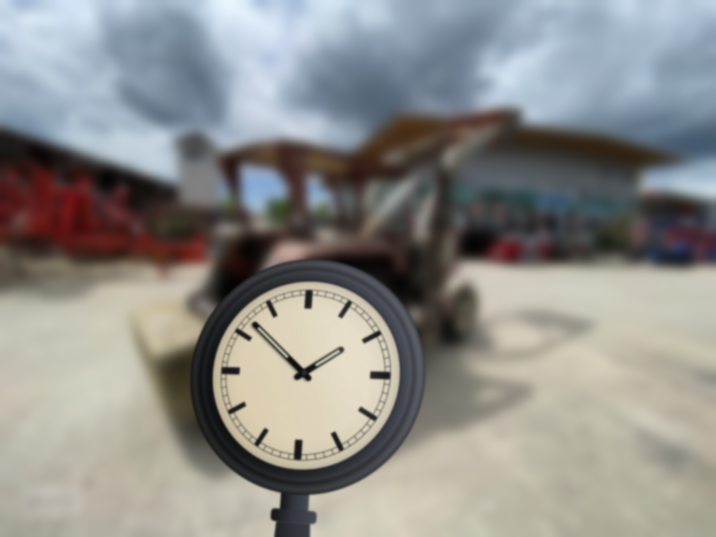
1:52
